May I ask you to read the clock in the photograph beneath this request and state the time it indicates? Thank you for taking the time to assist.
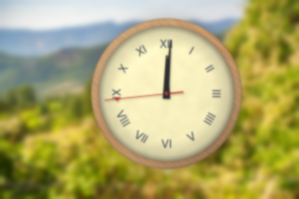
12:00:44
